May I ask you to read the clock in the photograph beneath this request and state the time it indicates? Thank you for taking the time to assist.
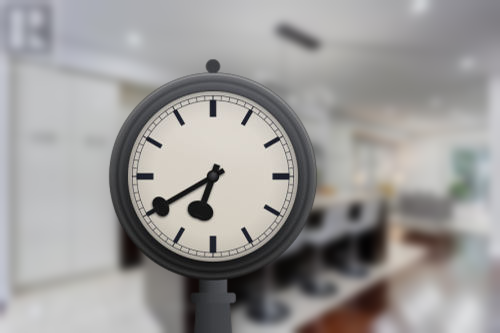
6:40
